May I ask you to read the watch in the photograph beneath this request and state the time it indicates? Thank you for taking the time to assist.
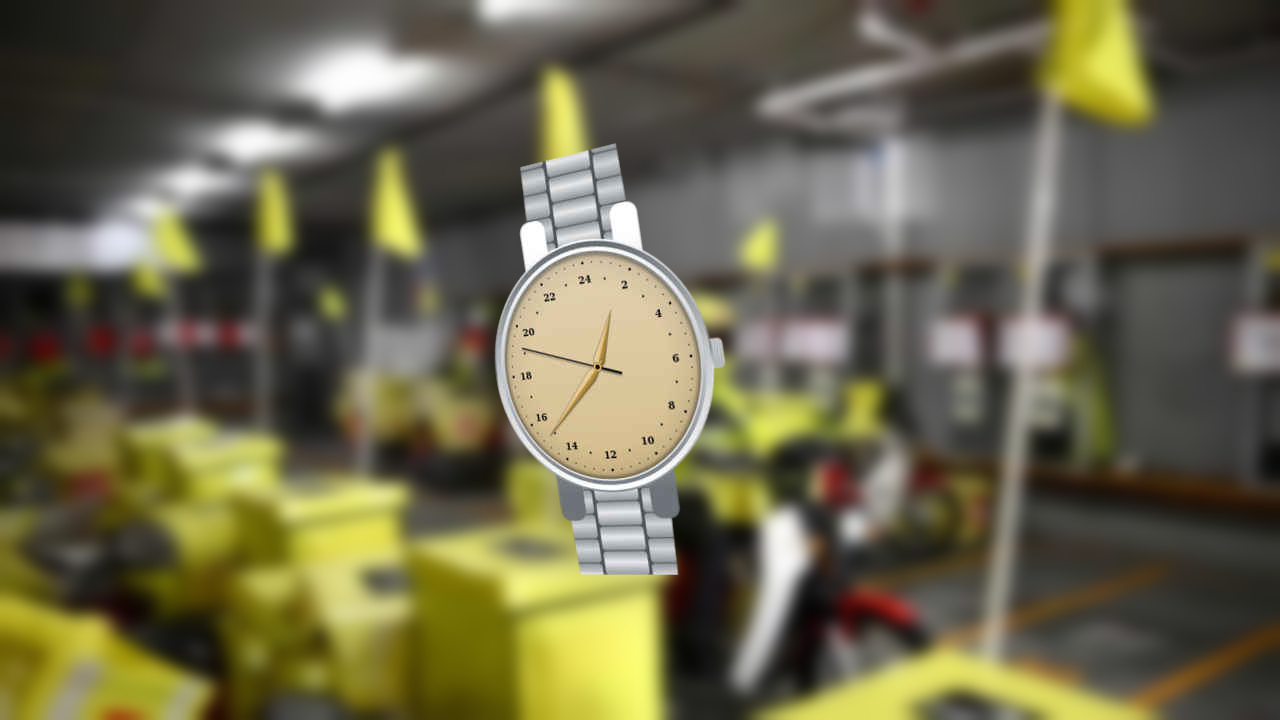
1:37:48
